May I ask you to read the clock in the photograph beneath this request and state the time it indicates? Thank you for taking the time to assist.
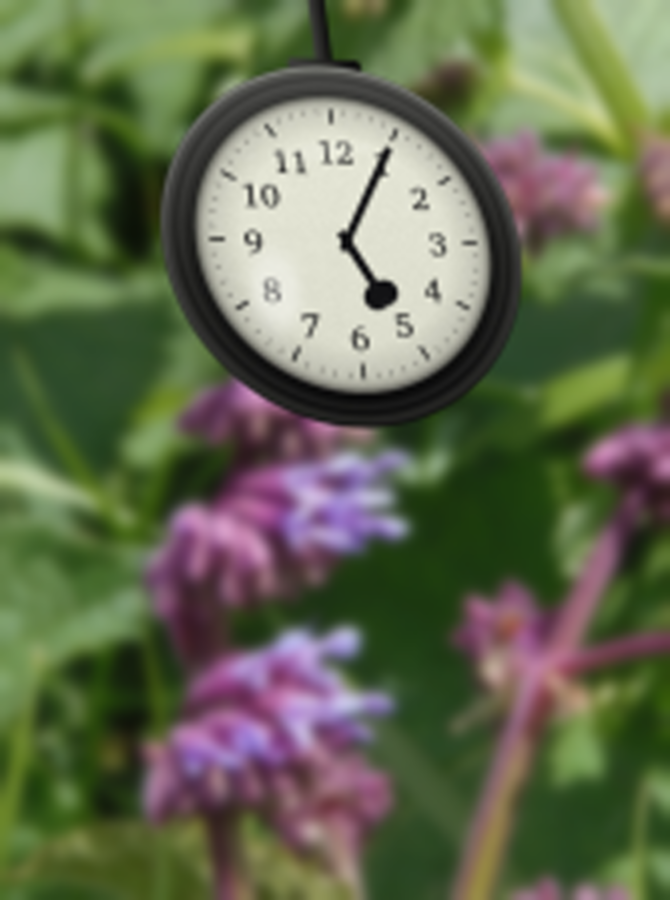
5:05
